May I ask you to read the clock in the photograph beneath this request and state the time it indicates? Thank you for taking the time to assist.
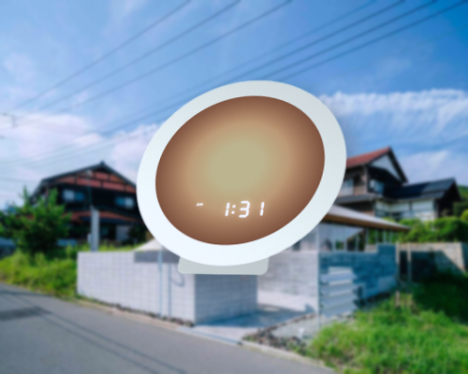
1:31
